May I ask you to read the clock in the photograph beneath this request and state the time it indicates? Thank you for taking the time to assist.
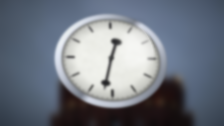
12:32
